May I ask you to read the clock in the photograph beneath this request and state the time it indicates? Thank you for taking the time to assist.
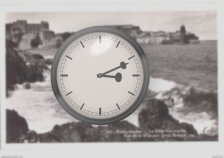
3:11
